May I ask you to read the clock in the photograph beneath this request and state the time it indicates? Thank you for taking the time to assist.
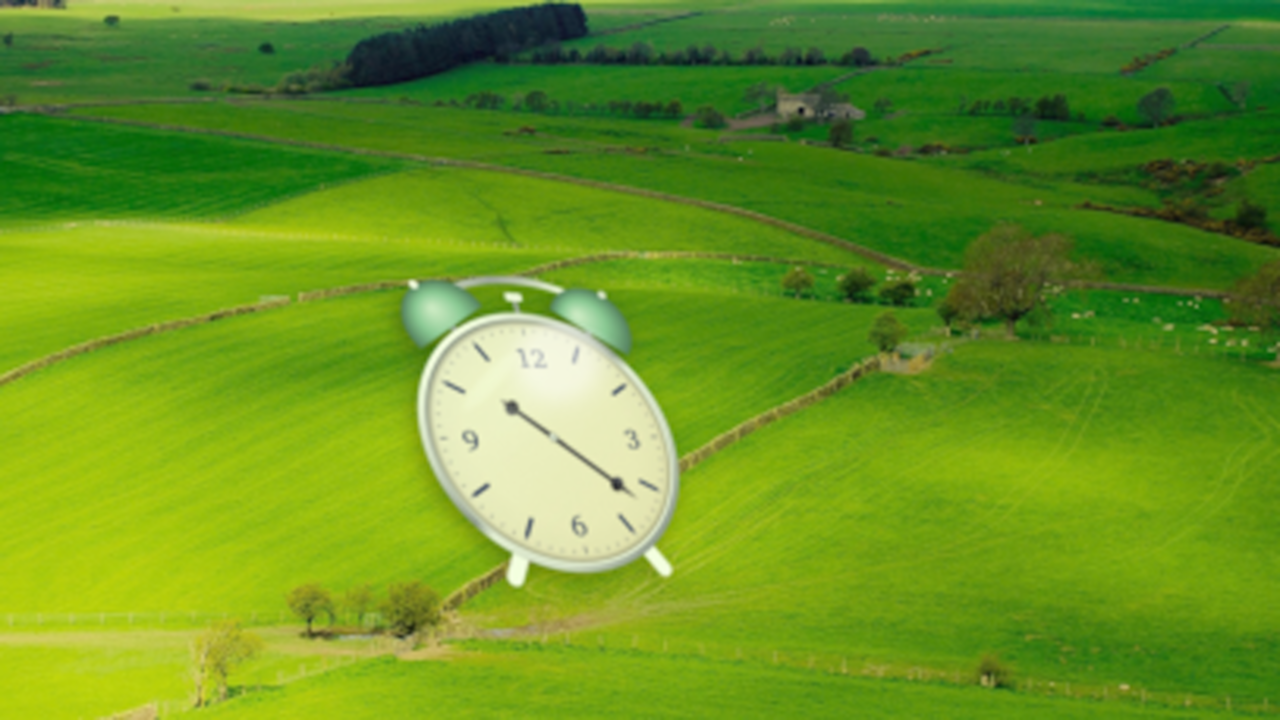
10:22
